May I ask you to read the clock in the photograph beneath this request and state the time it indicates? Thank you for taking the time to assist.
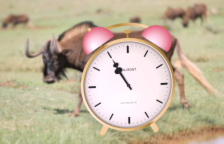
10:55
